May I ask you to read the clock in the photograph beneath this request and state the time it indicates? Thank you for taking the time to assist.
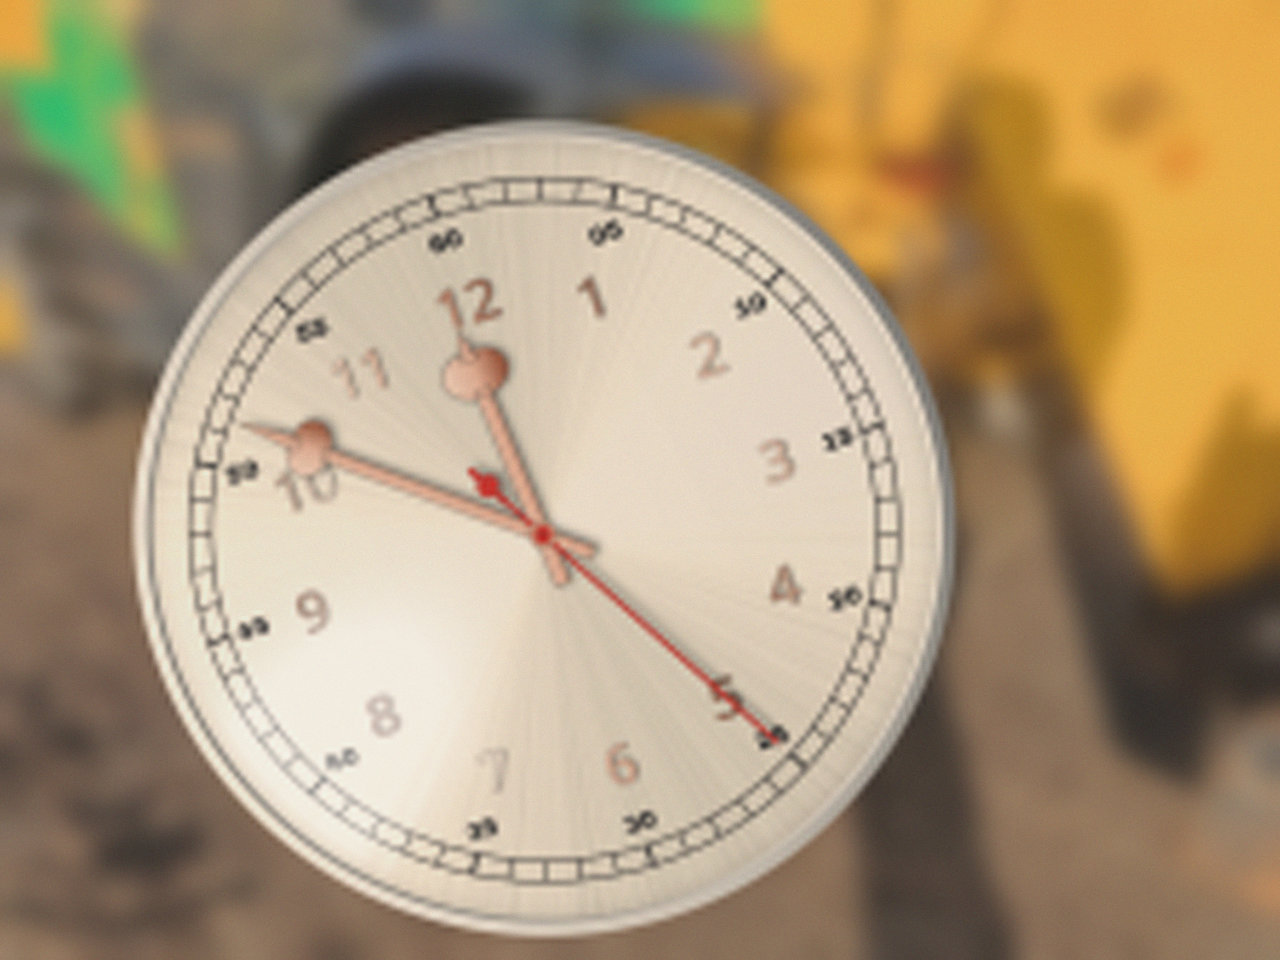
11:51:25
